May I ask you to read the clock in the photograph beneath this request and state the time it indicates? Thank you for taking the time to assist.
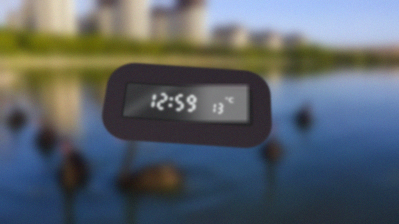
12:59
